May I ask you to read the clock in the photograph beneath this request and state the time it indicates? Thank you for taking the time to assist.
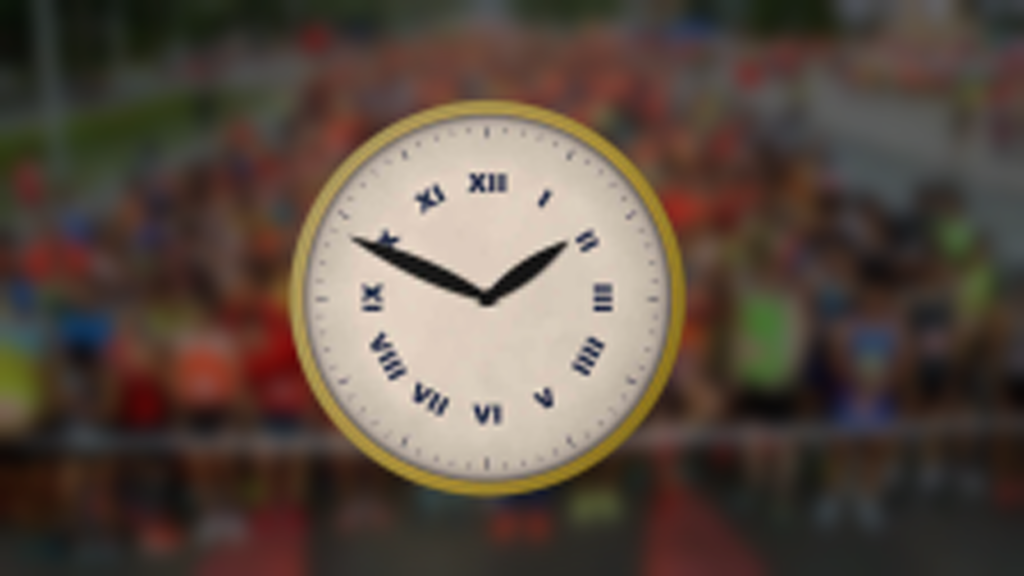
1:49
